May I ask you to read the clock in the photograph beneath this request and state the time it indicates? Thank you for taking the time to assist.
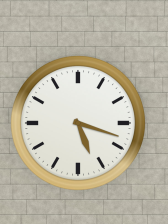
5:18
